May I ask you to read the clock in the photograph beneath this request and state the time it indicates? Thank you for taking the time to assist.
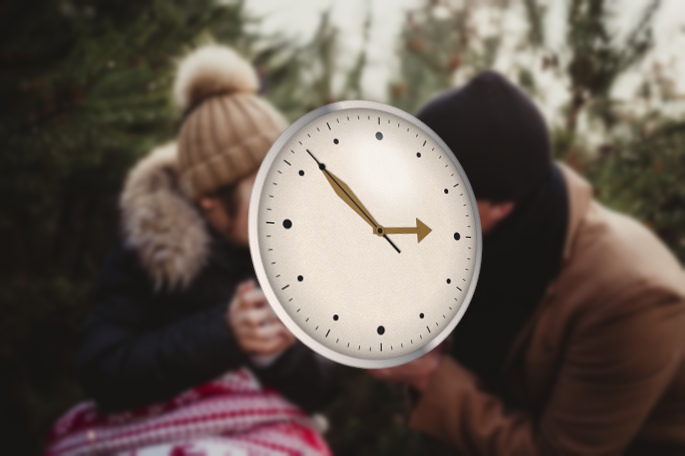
2:51:52
